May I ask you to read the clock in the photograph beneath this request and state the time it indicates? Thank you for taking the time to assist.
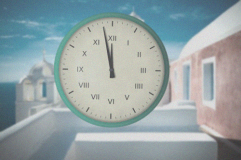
11:58
